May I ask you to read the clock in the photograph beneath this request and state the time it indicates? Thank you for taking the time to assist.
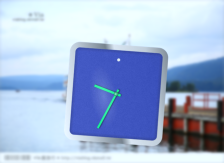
9:34
